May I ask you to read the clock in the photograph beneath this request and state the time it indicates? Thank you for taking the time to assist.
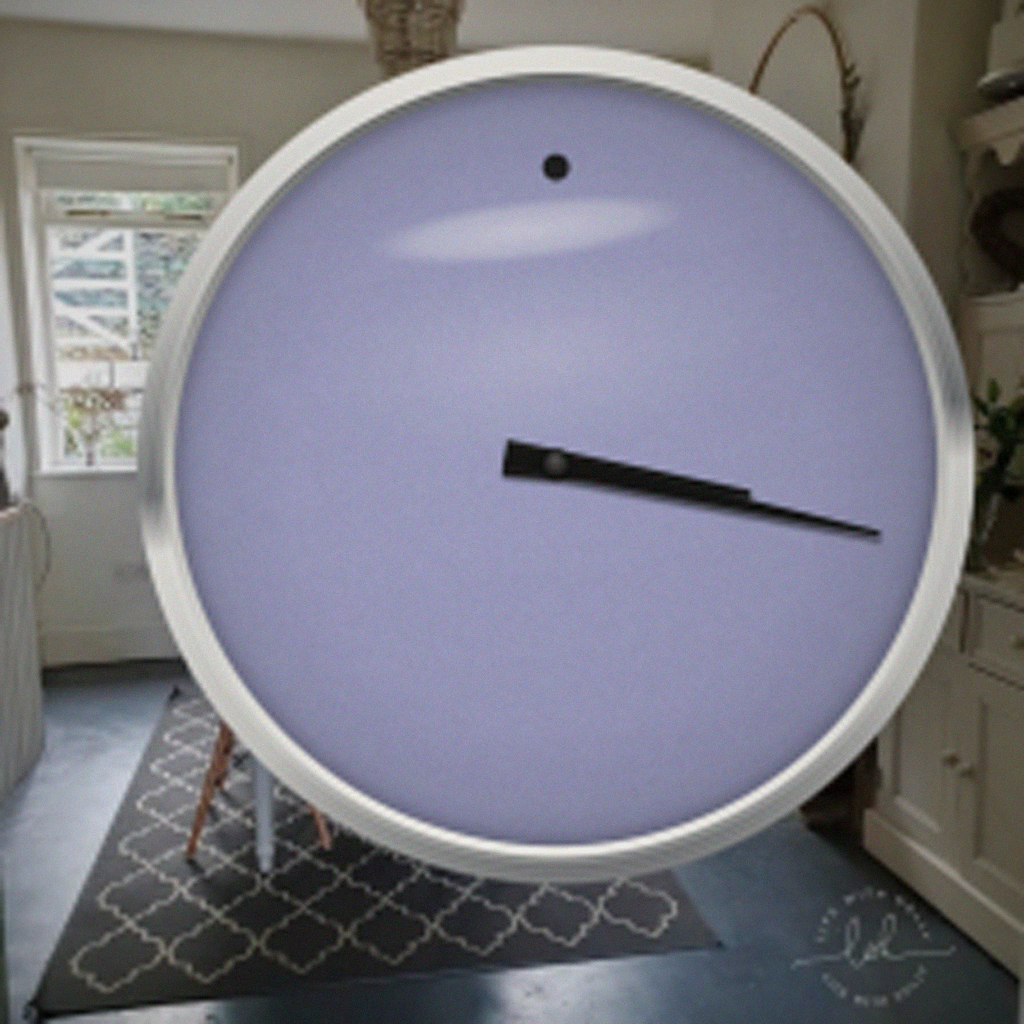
3:17
